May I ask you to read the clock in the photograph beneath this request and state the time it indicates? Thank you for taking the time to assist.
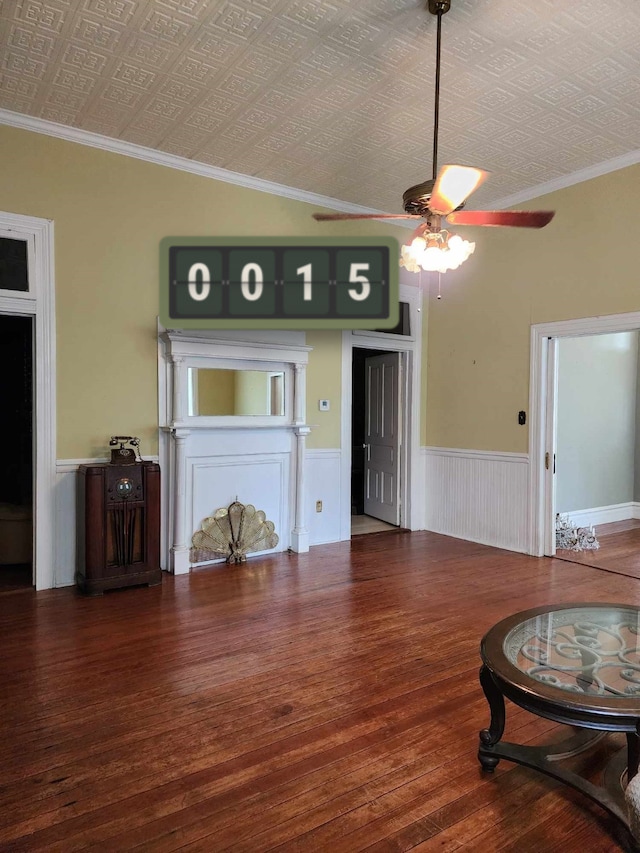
0:15
